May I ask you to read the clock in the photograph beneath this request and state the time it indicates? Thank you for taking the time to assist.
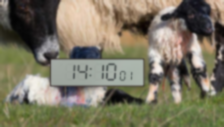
14:10
